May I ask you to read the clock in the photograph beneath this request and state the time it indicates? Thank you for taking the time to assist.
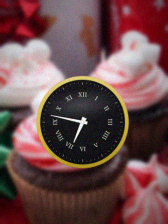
6:47
